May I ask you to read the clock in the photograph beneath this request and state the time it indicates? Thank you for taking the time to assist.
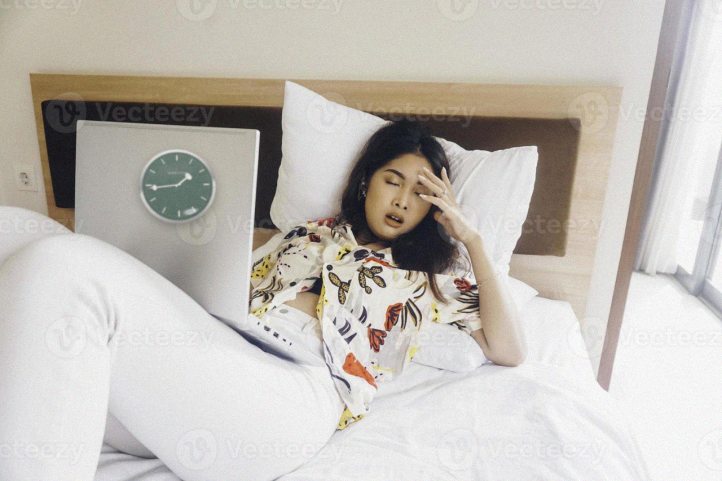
1:44
